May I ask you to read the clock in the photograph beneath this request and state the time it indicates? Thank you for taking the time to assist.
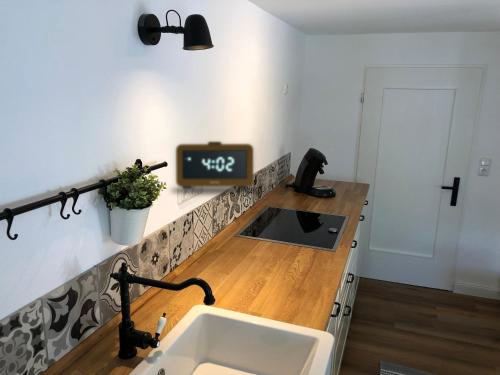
4:02
